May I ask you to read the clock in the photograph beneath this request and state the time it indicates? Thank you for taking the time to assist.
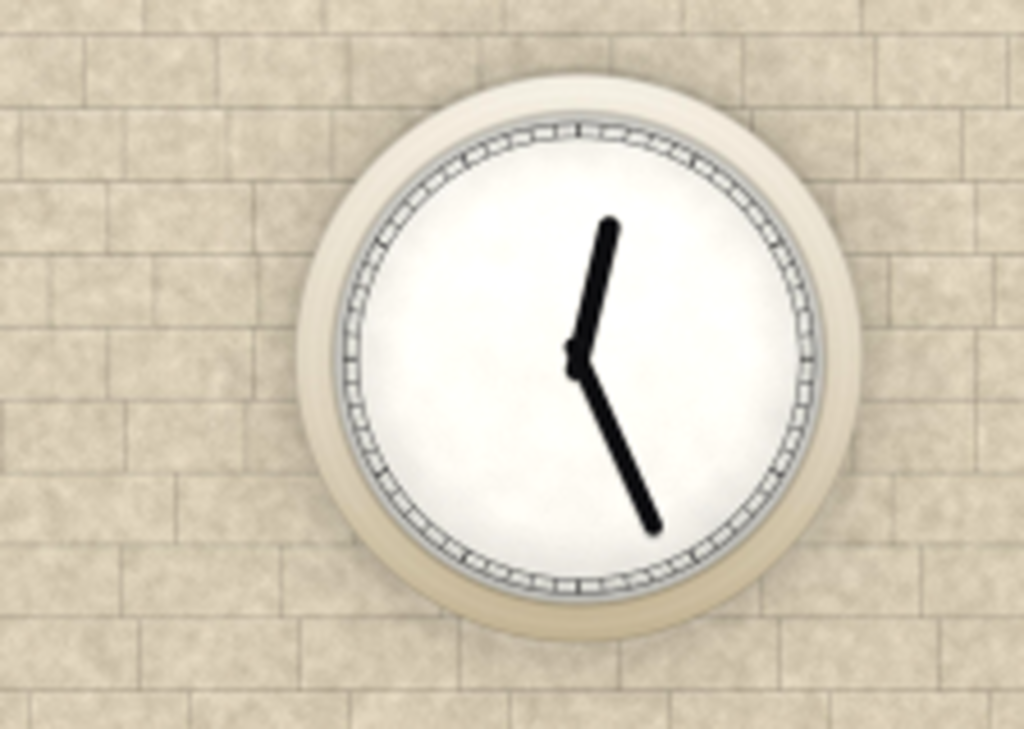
12:26
